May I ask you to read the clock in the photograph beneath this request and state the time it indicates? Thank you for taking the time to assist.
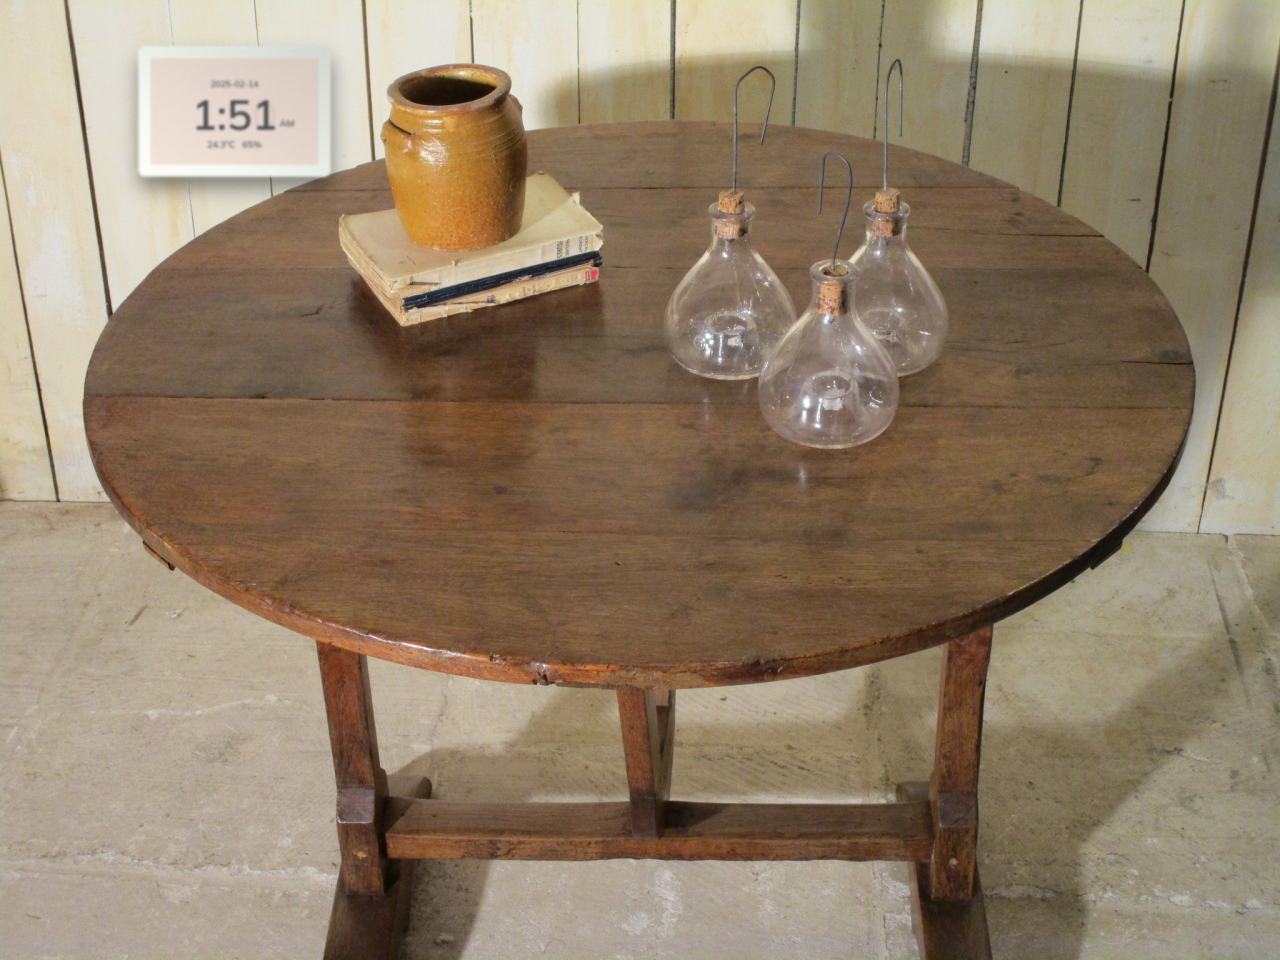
1:51
